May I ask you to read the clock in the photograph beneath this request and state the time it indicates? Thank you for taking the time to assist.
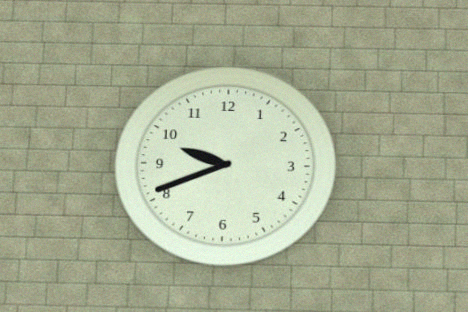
9:41
